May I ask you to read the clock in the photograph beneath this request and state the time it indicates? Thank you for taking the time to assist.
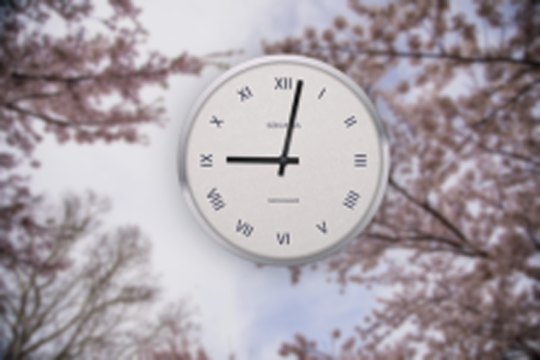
9:02
